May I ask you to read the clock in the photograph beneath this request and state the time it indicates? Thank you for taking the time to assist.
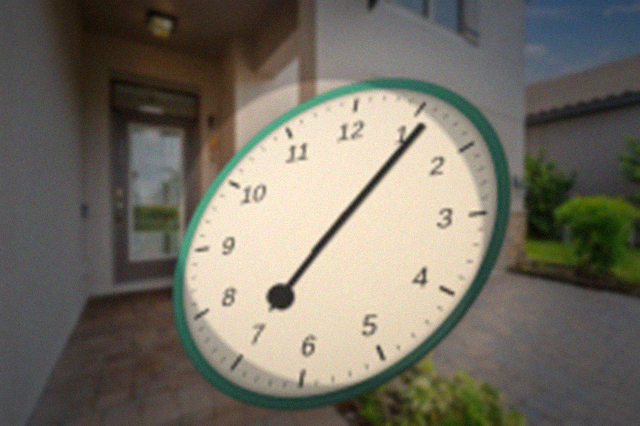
7:06
